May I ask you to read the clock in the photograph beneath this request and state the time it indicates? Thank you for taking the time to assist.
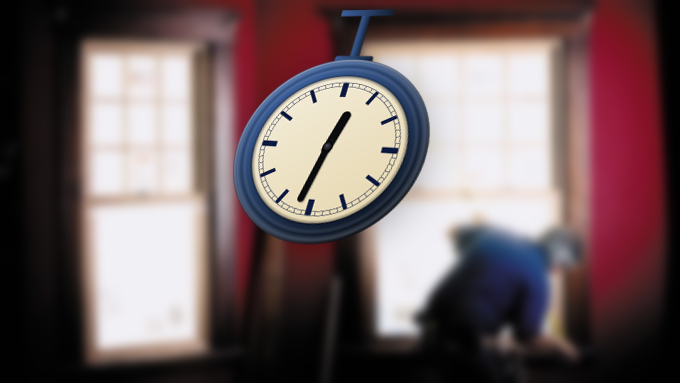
12:32
